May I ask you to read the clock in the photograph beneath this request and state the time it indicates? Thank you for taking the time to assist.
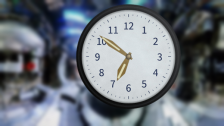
6:51
